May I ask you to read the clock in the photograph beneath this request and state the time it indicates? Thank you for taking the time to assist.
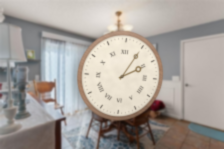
2:05
